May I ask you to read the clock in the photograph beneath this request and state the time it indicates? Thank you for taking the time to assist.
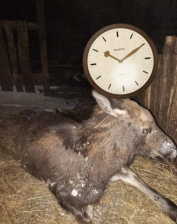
10:10
